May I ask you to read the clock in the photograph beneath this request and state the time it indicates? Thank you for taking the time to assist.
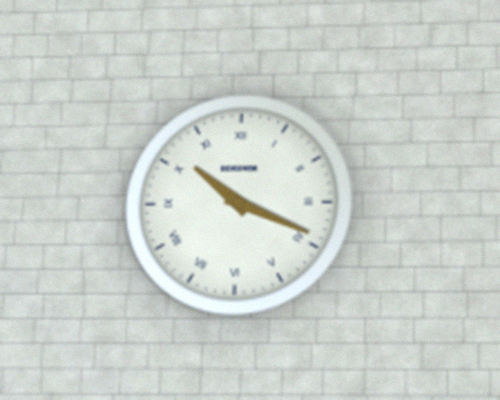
10:19
